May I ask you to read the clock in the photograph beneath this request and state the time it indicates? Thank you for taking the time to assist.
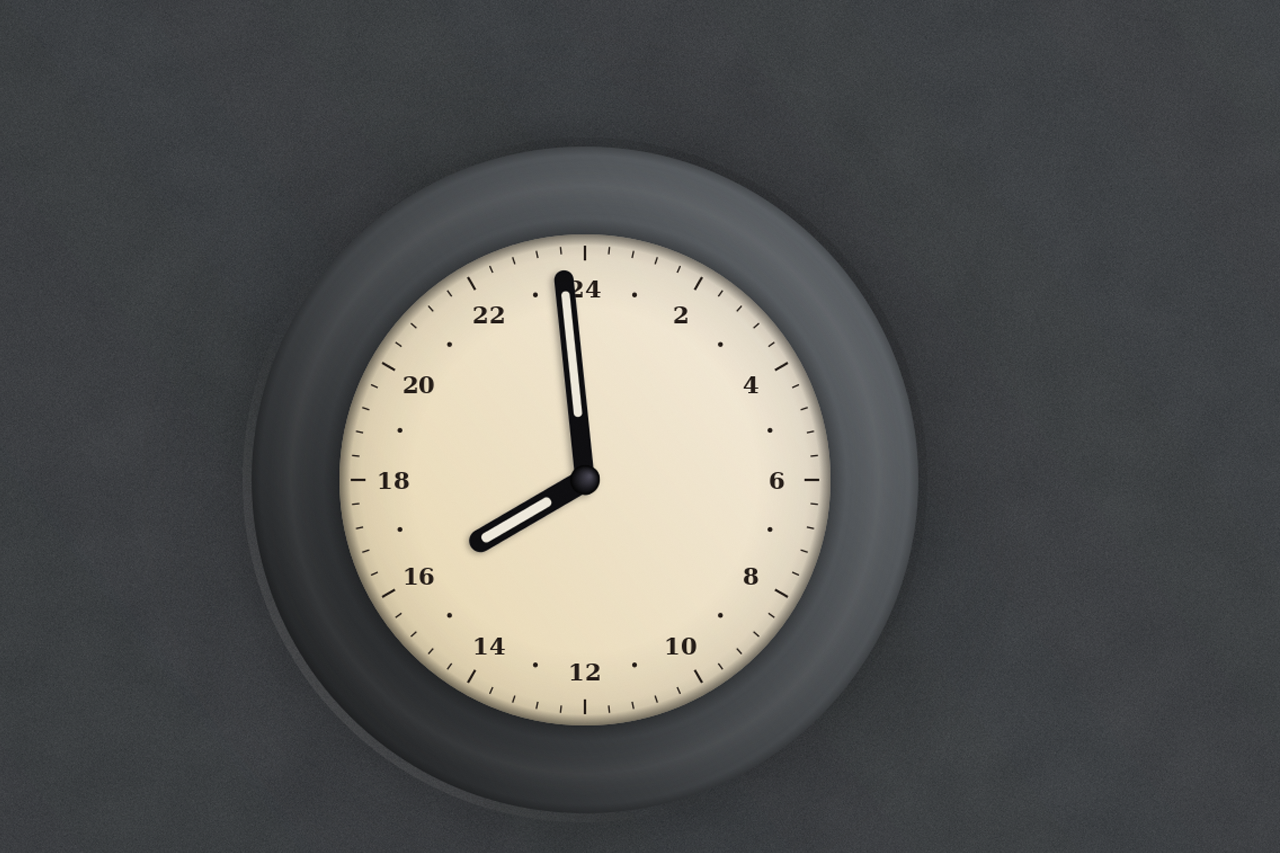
15:59
